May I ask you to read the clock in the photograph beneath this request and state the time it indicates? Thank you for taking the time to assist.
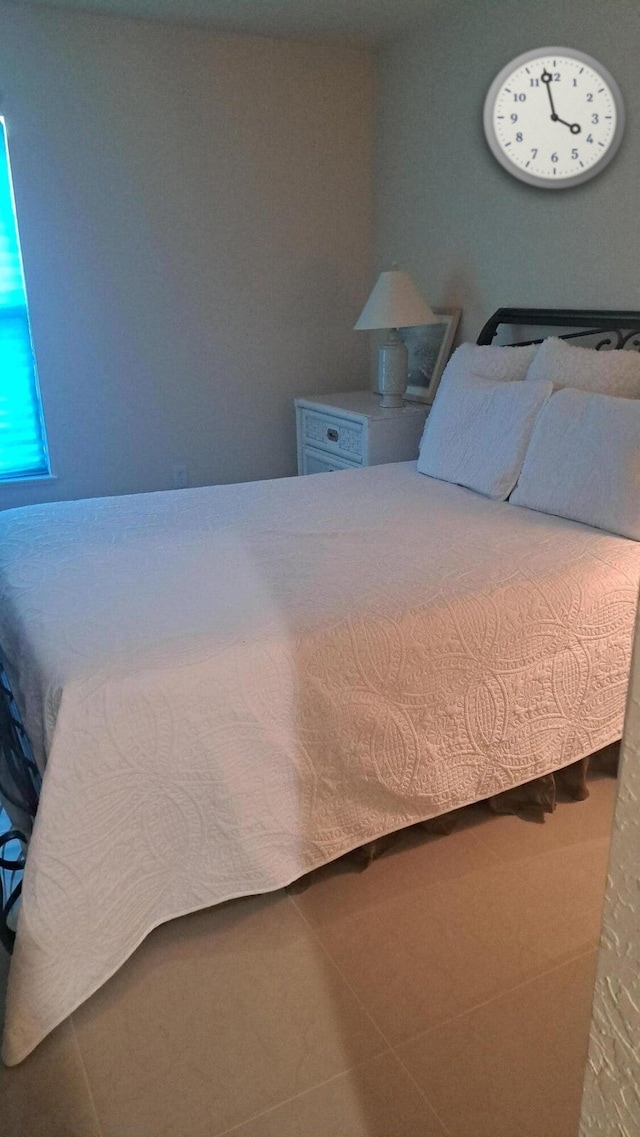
3:58
